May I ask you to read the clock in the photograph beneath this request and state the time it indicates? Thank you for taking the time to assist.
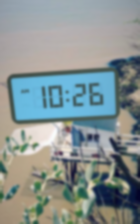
10:26
